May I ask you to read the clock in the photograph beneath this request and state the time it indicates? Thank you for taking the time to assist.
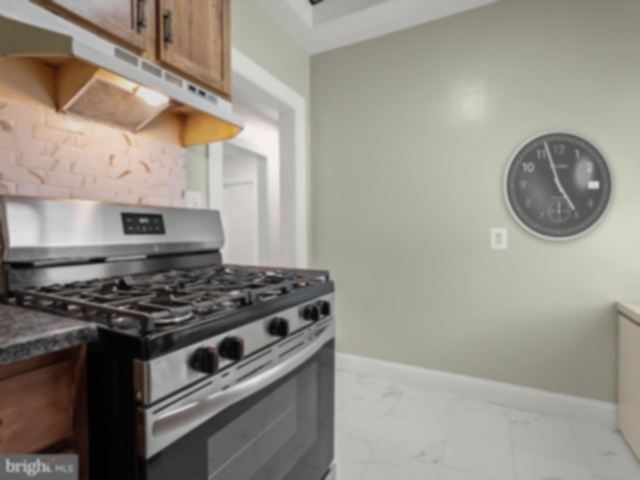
4:57
